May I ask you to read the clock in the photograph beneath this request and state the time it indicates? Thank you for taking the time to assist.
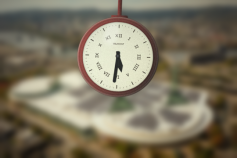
5:31
